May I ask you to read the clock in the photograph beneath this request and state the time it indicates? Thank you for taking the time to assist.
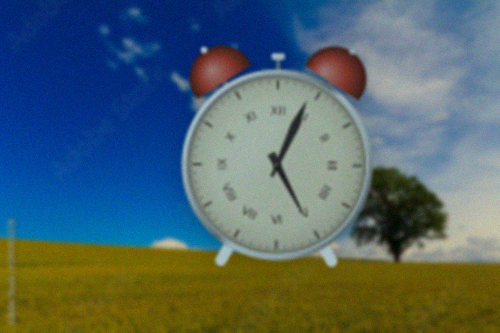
5:04
